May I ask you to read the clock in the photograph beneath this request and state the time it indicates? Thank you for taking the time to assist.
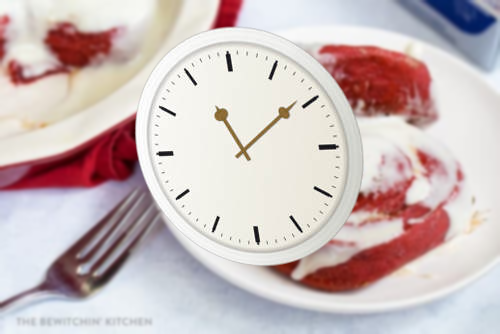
11:09
